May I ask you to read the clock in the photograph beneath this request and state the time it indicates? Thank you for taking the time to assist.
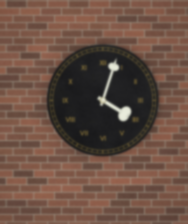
4:03
